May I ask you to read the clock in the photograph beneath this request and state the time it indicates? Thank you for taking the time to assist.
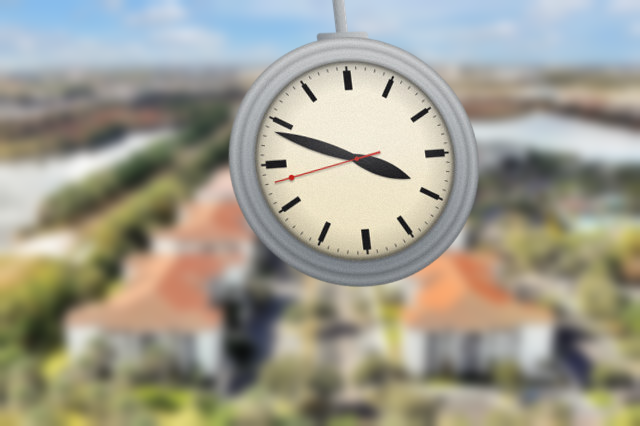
3:48:43
